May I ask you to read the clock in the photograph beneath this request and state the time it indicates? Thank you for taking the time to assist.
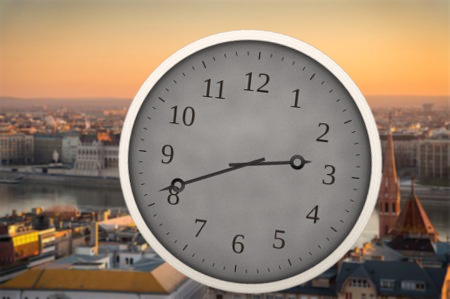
2:41
